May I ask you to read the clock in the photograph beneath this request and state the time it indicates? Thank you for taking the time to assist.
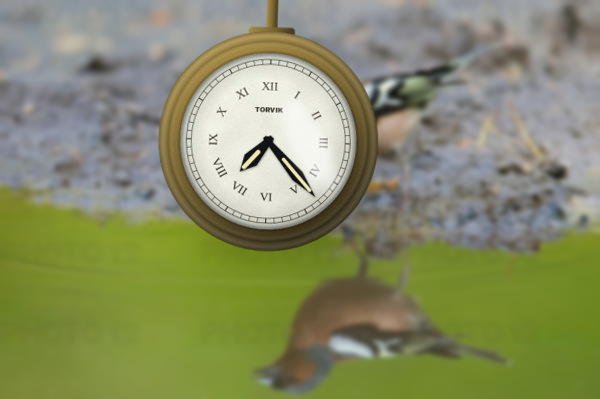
7:23
